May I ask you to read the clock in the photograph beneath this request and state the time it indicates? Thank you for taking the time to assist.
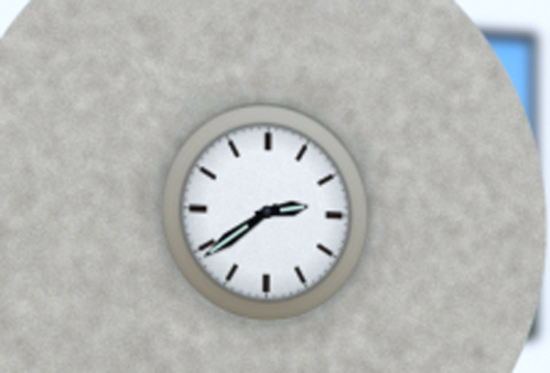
2:39
